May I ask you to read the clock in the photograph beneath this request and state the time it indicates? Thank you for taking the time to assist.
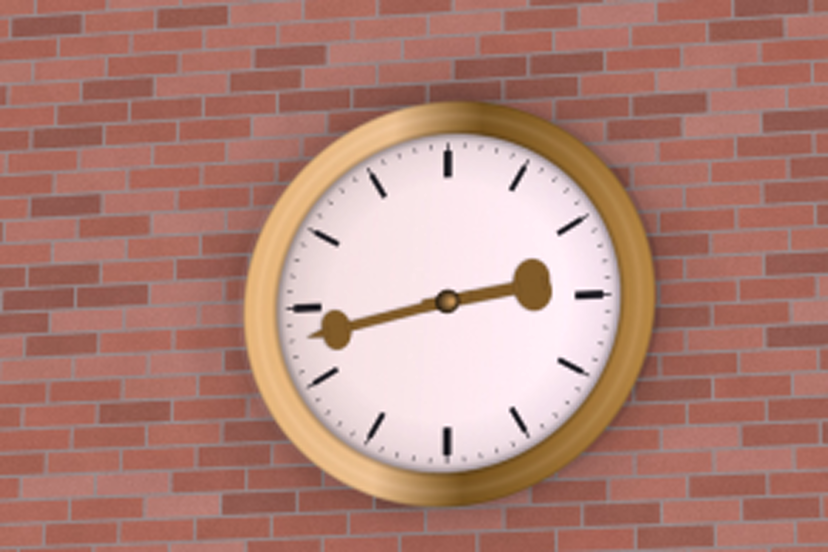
2:43
